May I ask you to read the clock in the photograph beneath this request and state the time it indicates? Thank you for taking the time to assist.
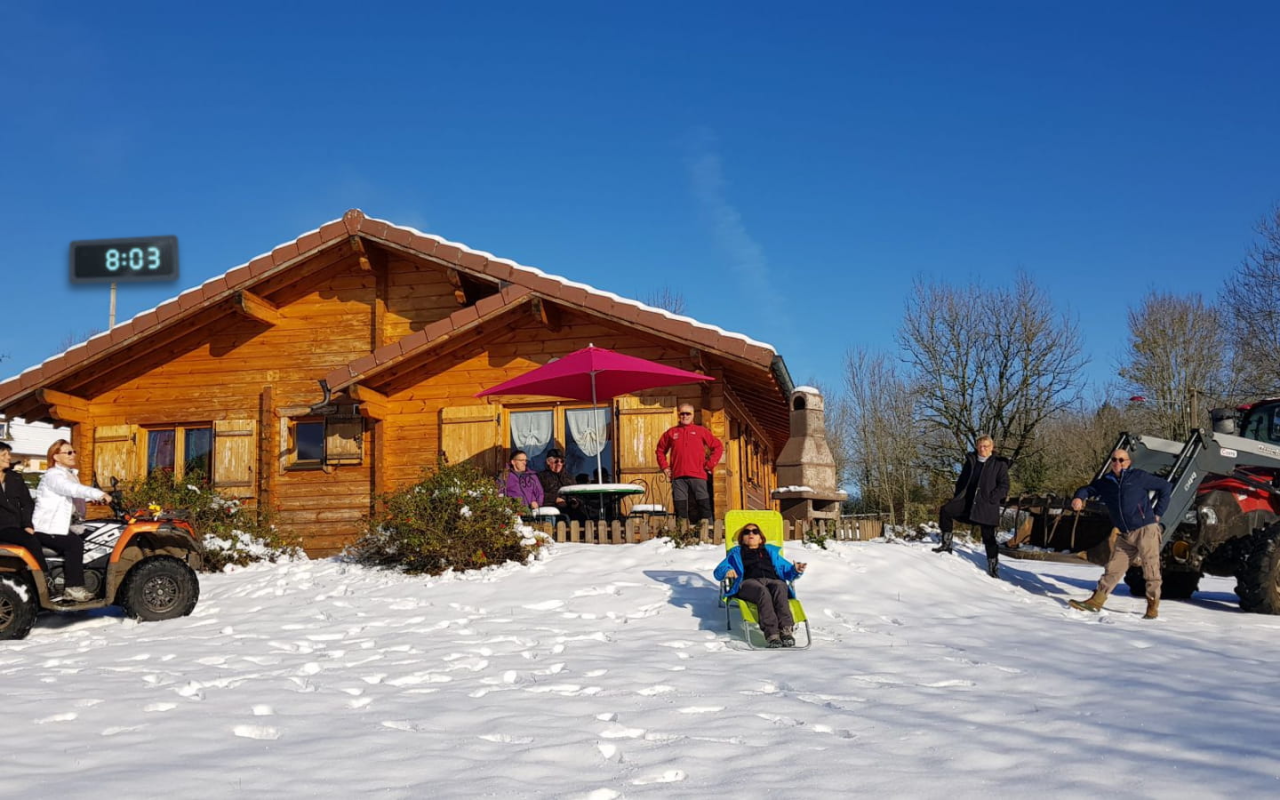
8:03
